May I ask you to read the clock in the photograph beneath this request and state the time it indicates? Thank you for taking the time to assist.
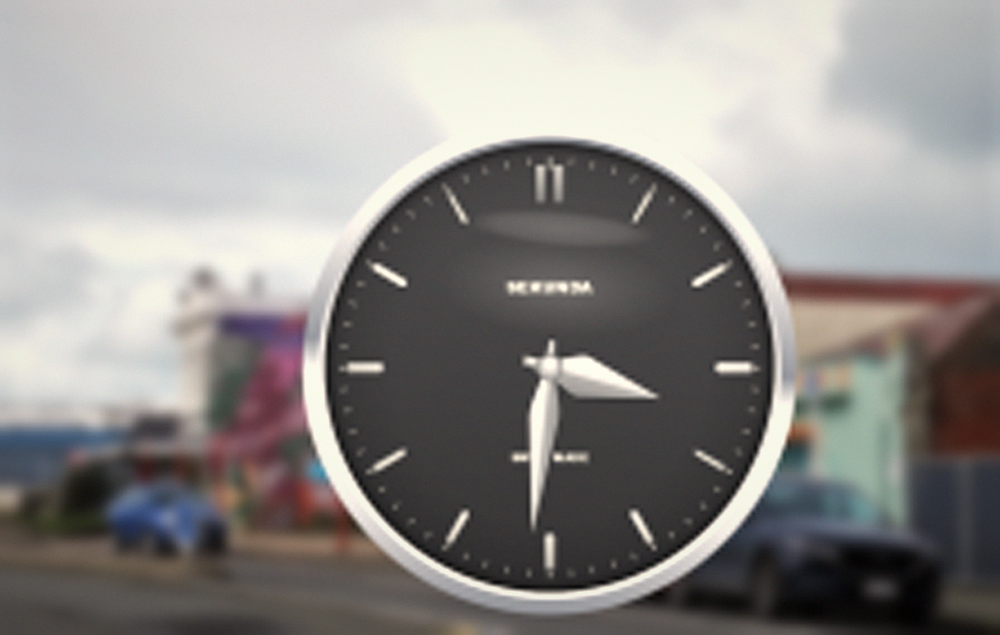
3:31
